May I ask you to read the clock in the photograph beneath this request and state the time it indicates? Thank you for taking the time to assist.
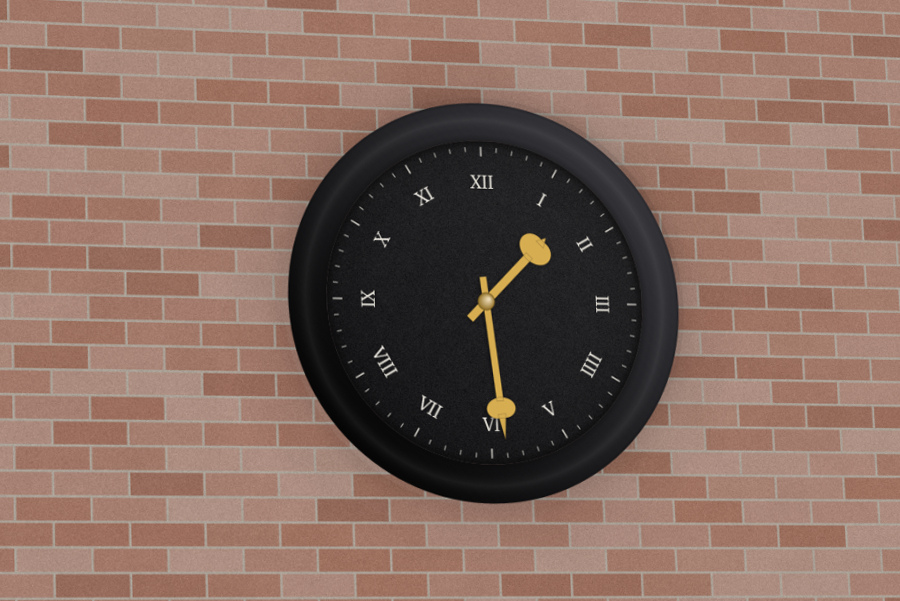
1:29
